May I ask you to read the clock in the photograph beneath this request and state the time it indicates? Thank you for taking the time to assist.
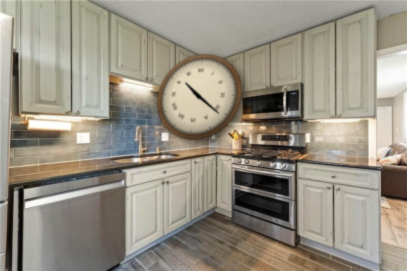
10:21
